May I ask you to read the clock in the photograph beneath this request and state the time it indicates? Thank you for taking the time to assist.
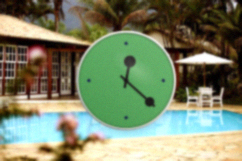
12:22
